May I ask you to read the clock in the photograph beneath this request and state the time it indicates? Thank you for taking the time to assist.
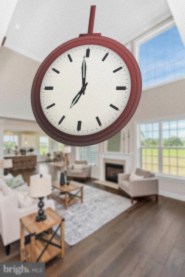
6:59
